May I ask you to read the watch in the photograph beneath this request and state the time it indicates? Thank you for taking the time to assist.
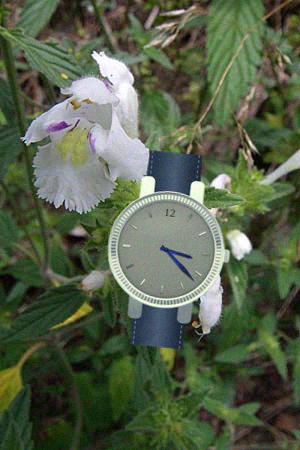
3:22
